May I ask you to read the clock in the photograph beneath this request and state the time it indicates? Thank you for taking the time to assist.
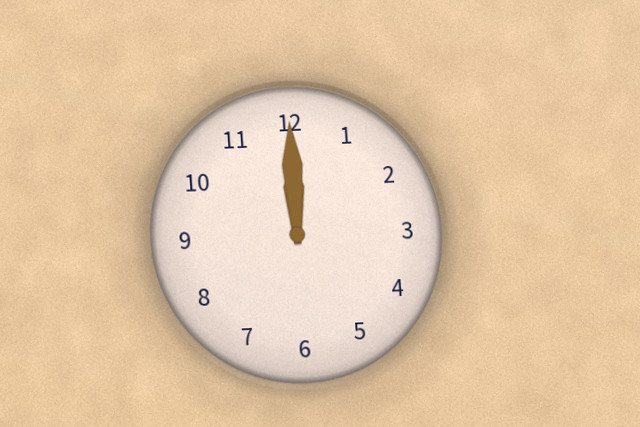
12:00
